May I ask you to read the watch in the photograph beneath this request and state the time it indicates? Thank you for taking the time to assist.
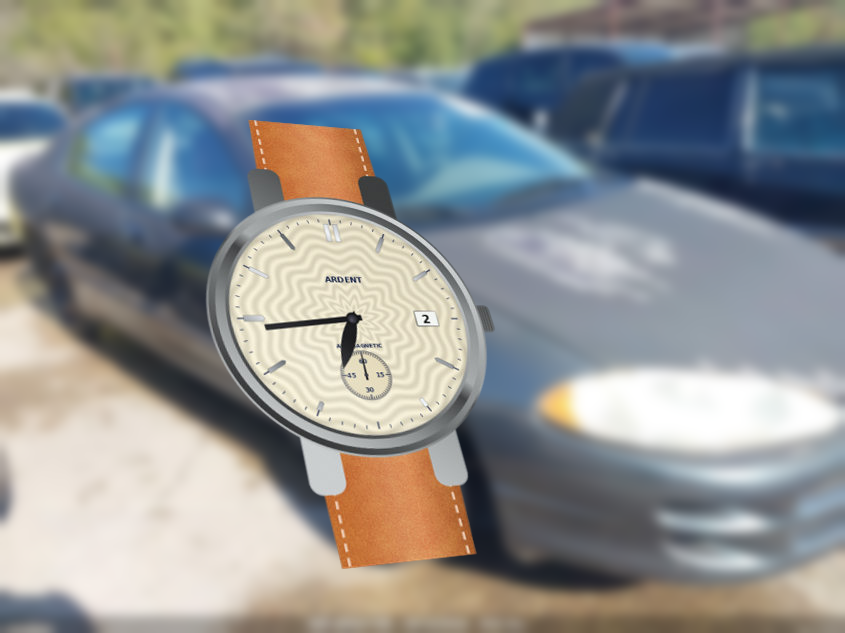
6:44
